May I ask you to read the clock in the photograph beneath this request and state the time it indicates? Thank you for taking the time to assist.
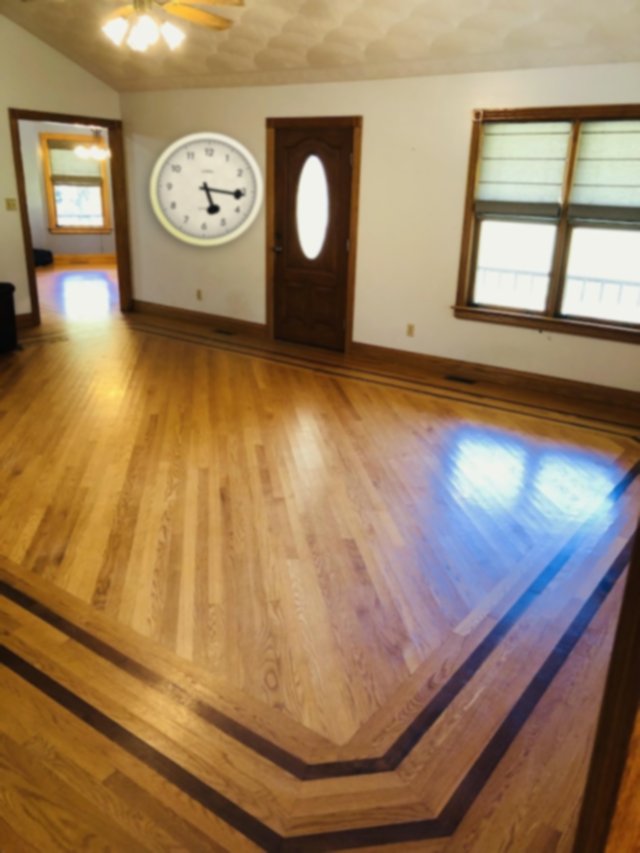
5:16
